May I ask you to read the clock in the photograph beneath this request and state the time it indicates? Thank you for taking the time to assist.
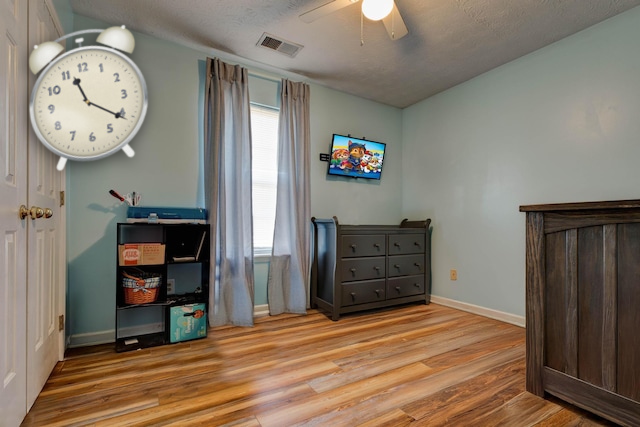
11:21
